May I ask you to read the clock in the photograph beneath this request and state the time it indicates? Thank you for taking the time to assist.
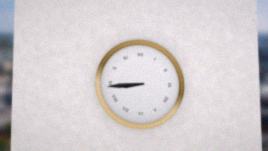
8:44
